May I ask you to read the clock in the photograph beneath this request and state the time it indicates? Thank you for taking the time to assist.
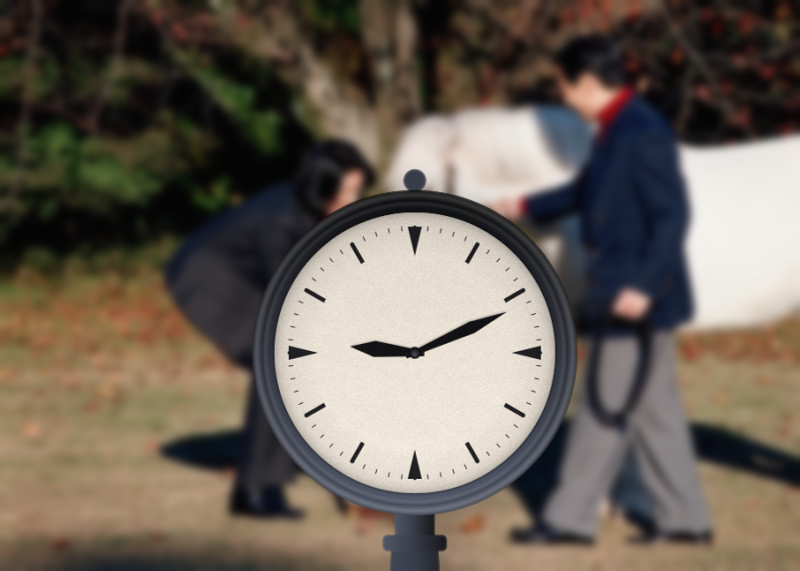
9:11
